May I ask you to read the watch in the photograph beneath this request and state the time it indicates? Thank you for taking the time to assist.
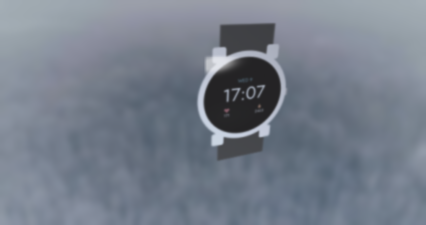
17:07
